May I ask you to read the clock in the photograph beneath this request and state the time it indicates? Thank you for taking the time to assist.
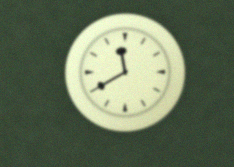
11:40
